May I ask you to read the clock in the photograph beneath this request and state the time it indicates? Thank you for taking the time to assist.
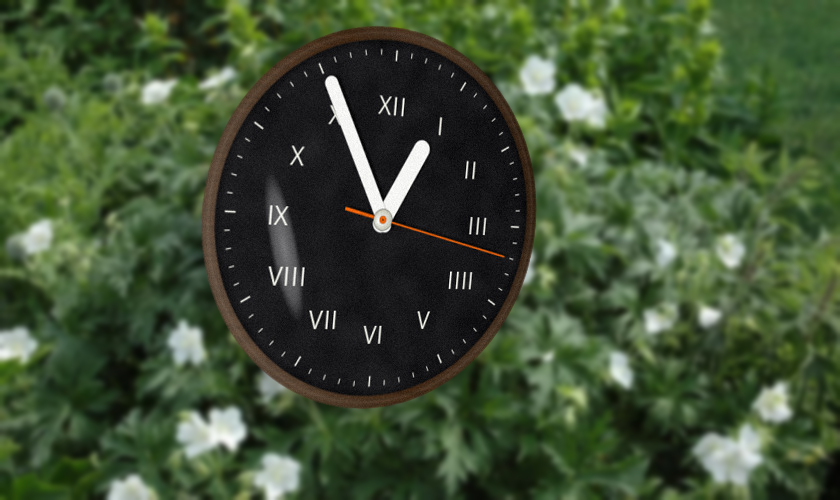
12:55:17
